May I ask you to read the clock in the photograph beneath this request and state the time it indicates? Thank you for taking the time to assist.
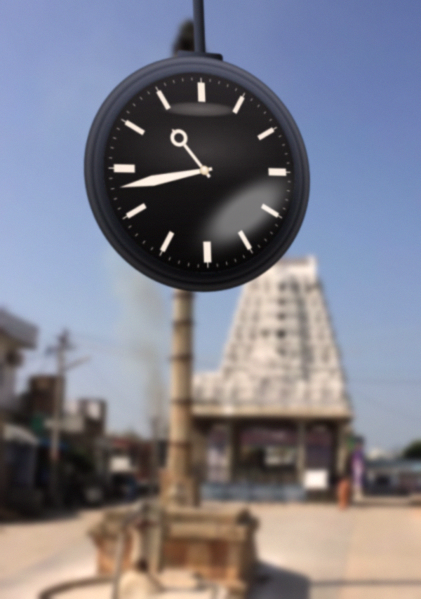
10:43
